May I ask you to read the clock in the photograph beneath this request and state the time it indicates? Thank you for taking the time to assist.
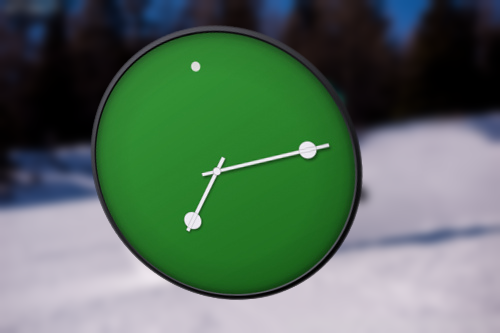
7:14
